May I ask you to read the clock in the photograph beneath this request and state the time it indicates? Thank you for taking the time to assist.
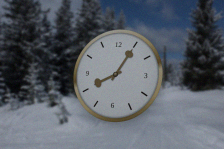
8:05
